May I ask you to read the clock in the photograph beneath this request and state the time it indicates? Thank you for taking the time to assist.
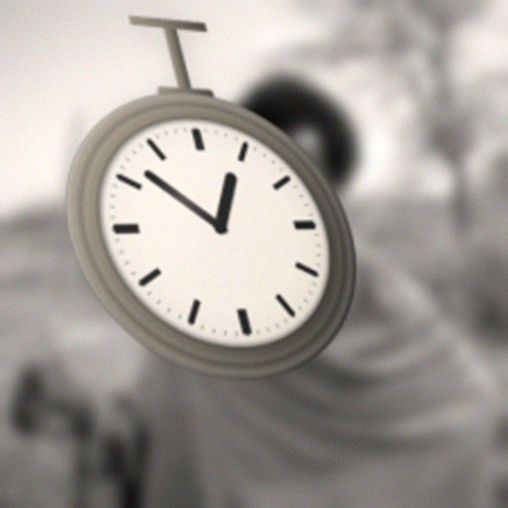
12:52
